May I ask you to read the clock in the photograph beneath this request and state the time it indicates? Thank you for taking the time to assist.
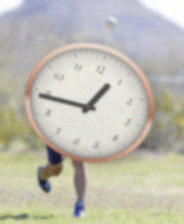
12:44
